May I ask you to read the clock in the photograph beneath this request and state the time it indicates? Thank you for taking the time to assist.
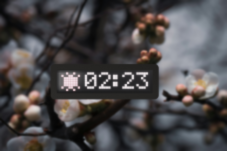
2:23
